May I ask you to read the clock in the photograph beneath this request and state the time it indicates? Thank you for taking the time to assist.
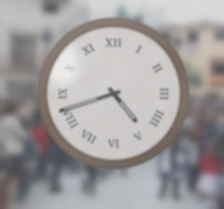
4:42
